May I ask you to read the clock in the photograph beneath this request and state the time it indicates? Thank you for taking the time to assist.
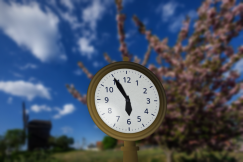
5:55
